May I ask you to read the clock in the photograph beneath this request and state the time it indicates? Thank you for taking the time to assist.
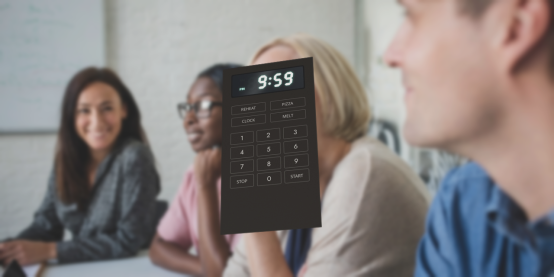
9:59
